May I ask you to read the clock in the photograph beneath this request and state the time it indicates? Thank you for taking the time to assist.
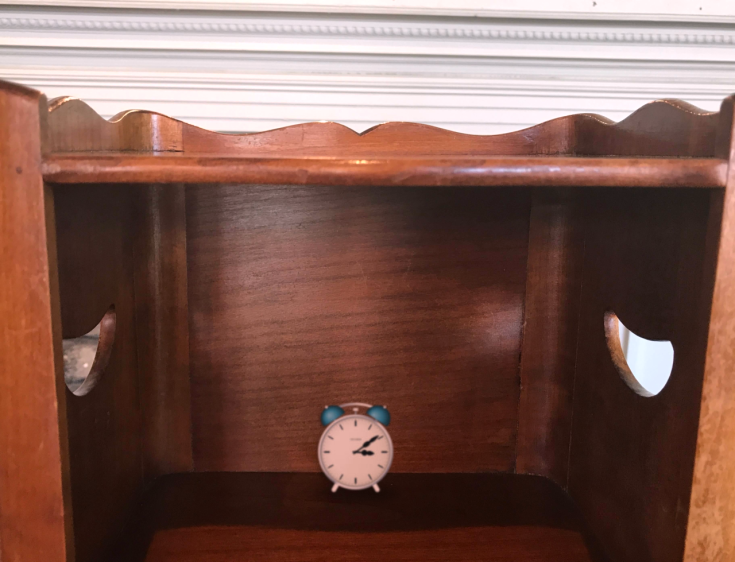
3:09
